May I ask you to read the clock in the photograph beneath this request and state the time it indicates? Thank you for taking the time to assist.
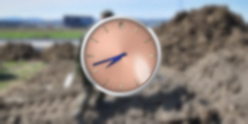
7:42
